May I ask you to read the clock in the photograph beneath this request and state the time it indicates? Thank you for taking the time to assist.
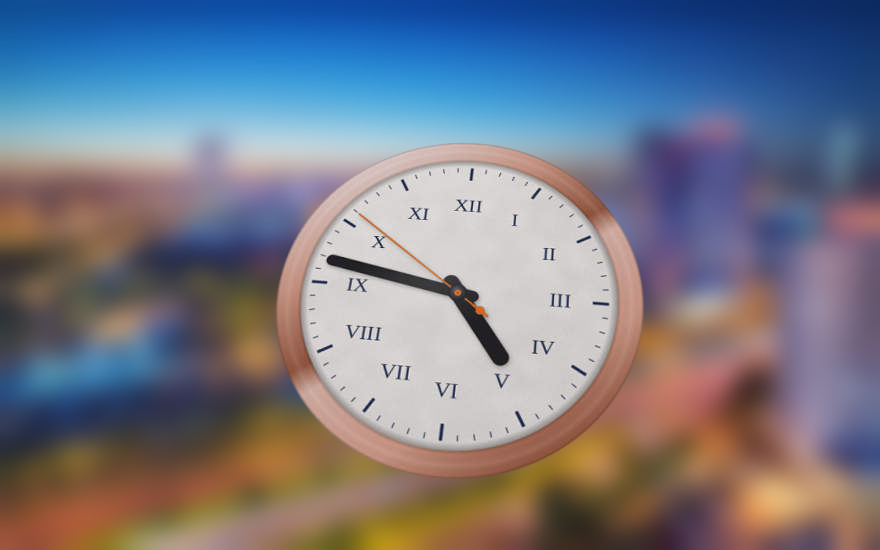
4:46:51
